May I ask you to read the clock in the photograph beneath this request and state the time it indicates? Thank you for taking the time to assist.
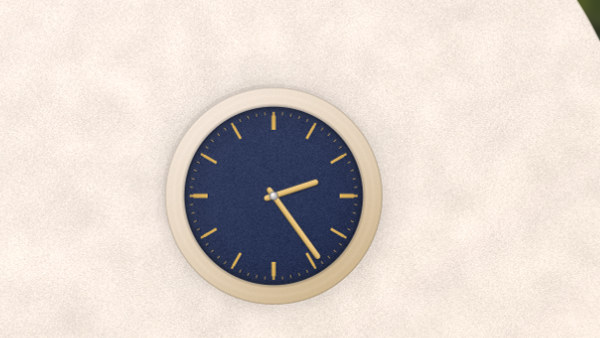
2:24
